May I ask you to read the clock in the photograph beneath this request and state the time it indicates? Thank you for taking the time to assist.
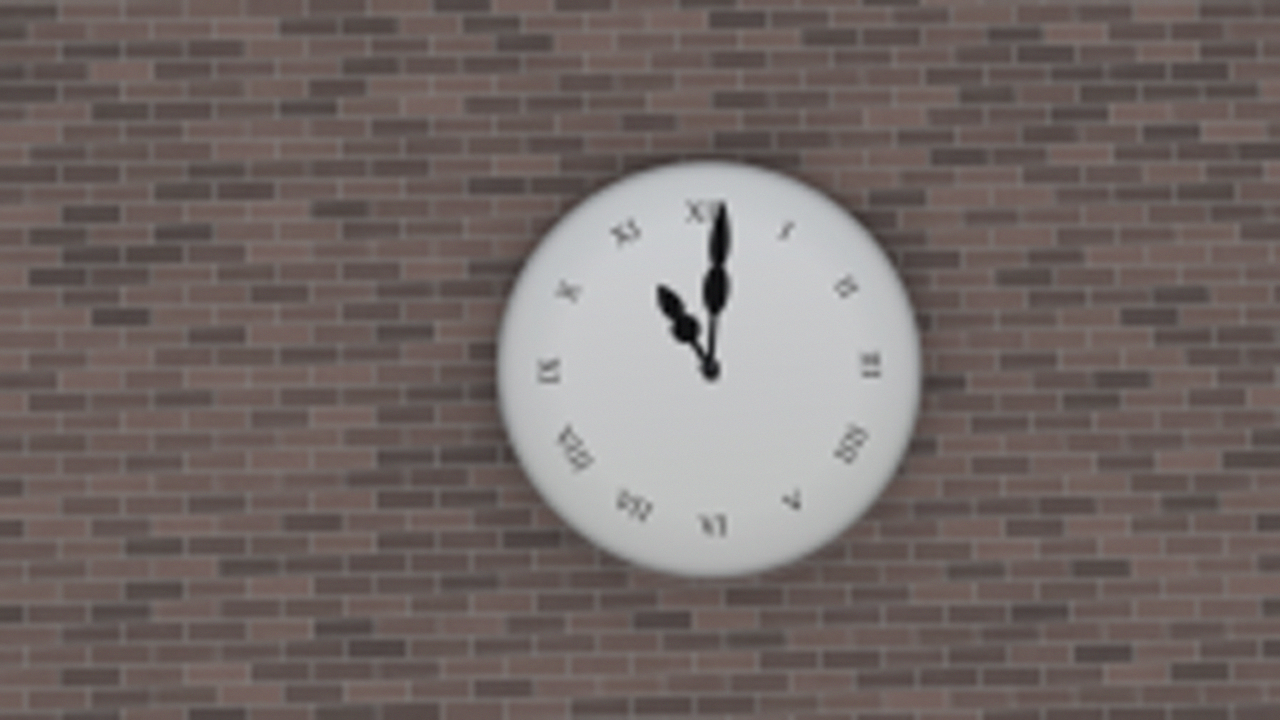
11:01
